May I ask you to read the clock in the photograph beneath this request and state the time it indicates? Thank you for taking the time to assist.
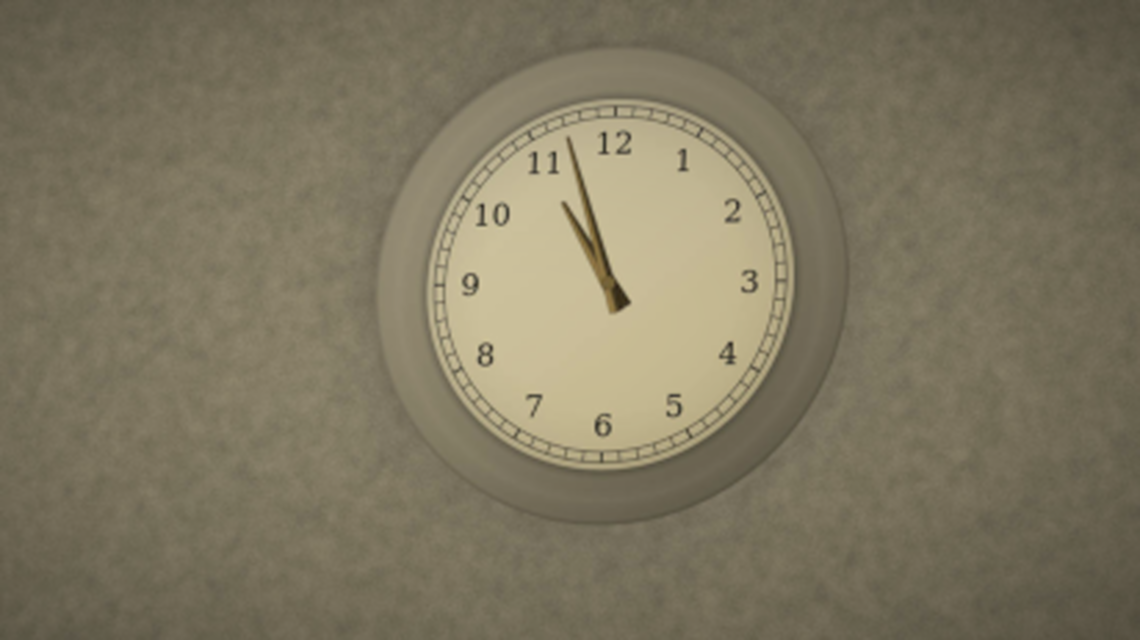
10:57
